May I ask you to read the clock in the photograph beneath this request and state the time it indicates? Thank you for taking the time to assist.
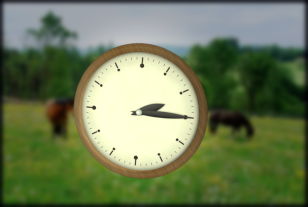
2:15
